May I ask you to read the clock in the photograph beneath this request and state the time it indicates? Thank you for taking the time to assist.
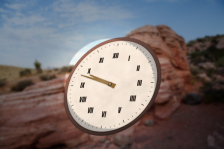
9:48
